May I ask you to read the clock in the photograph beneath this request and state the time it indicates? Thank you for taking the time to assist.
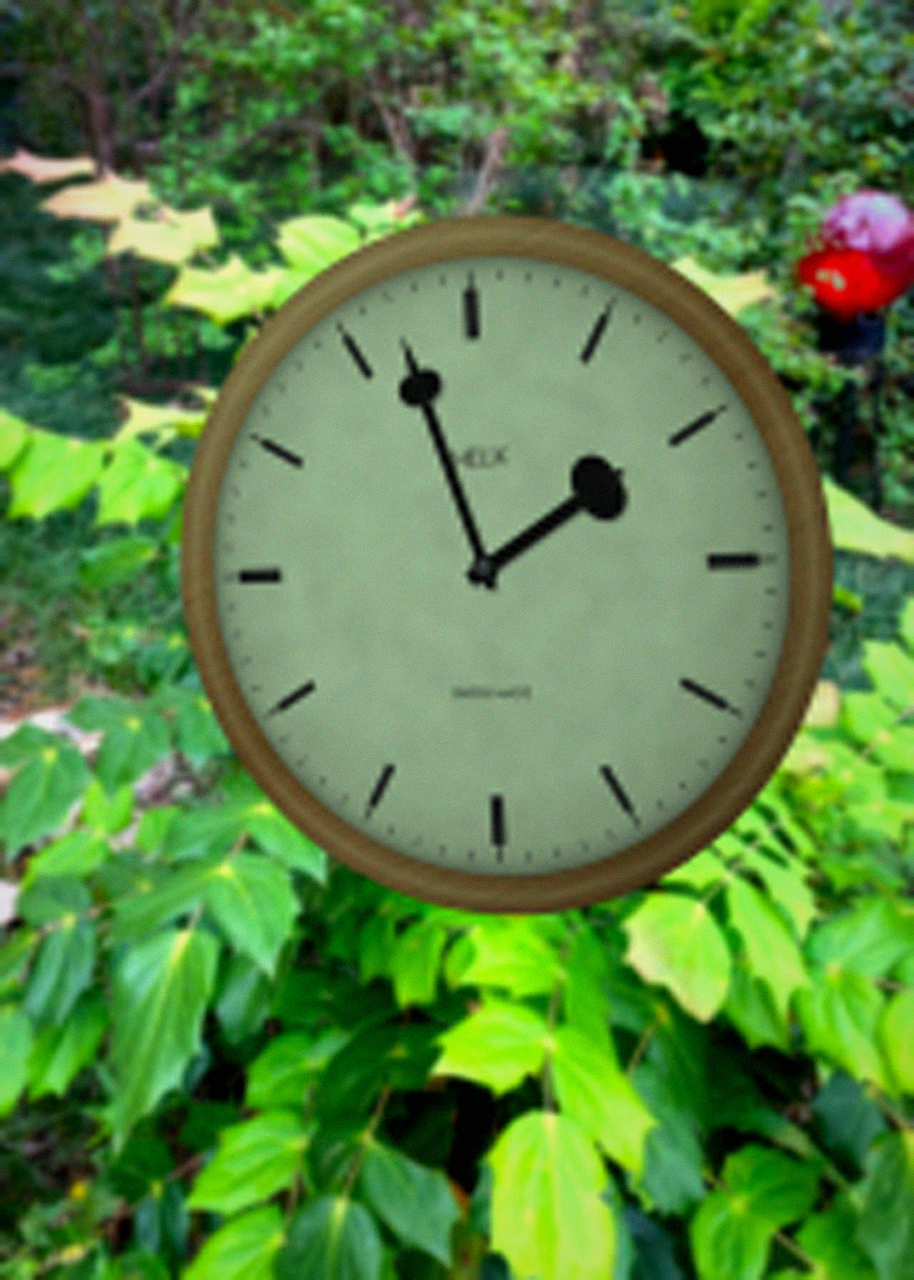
1:57
